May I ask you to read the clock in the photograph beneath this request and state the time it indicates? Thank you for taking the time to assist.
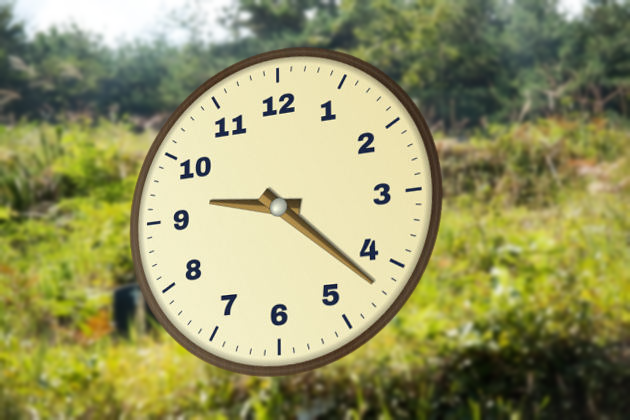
9:22
